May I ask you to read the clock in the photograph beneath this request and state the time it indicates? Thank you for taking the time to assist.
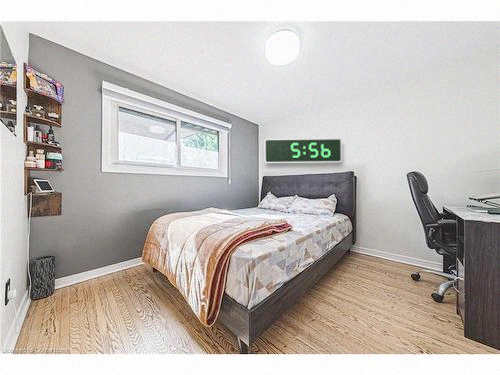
5:56
